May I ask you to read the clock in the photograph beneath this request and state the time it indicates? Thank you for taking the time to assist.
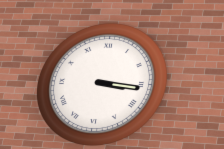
3:16
